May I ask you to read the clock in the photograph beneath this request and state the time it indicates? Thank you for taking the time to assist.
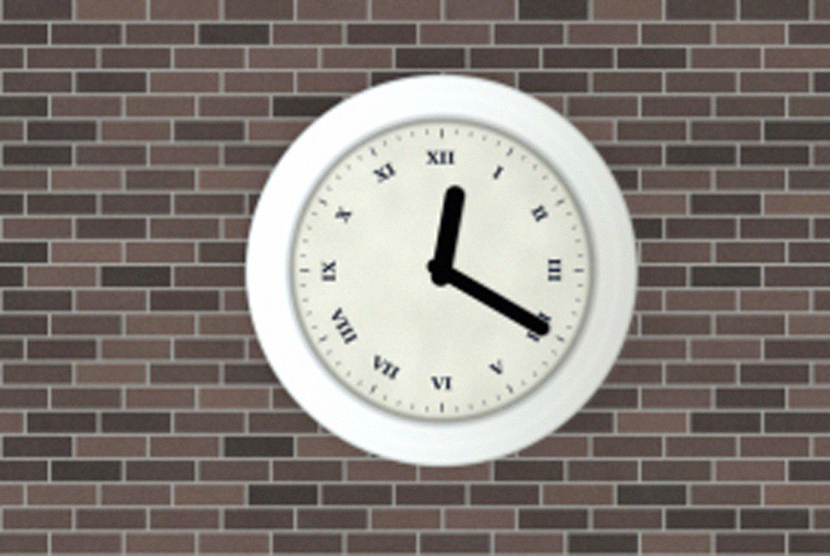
12:20
